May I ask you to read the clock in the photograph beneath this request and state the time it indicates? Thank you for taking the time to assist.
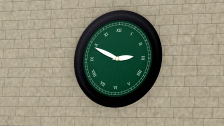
2:49
